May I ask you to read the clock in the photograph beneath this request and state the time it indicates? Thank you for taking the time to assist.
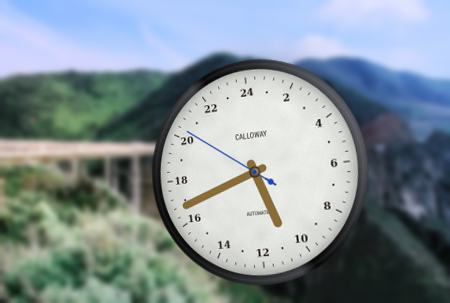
10:41:51
